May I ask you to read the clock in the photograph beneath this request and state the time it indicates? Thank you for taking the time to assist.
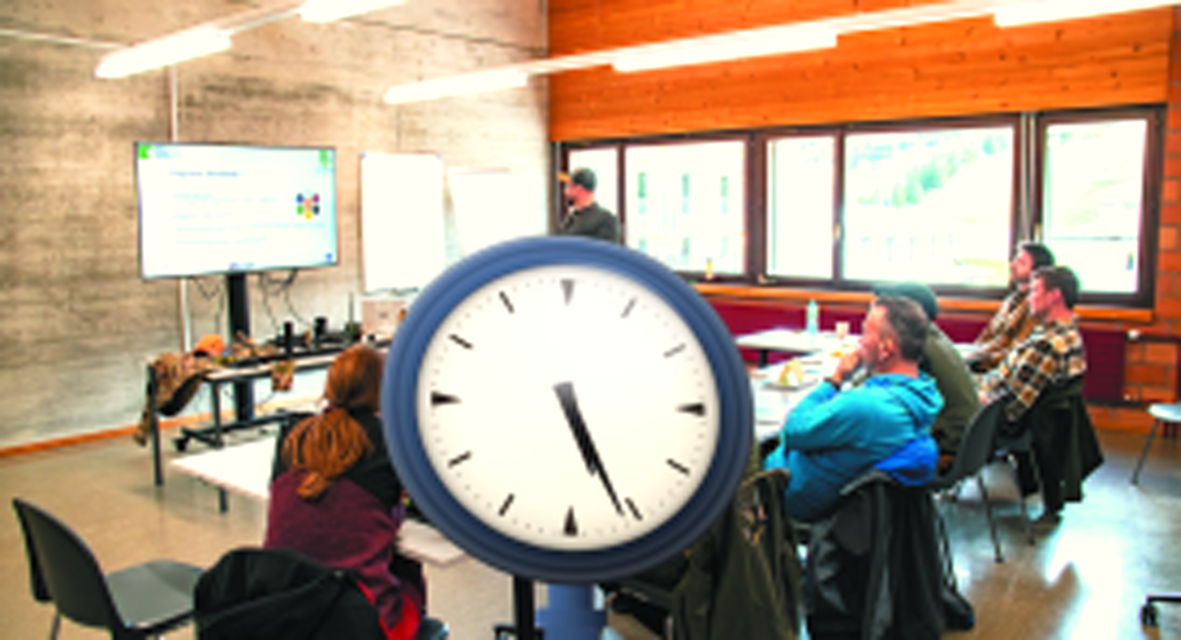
5:26
